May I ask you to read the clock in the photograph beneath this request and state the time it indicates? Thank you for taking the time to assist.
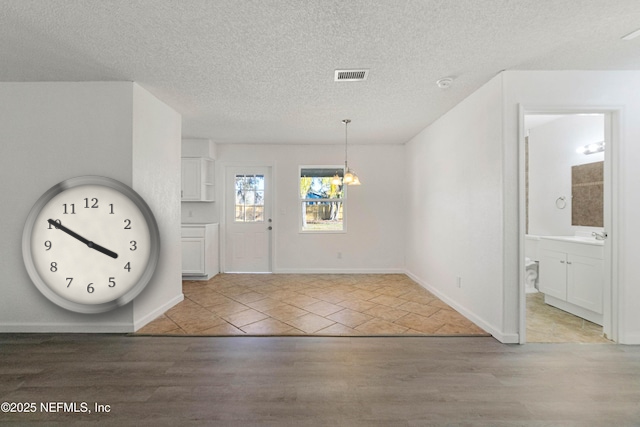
3:50
